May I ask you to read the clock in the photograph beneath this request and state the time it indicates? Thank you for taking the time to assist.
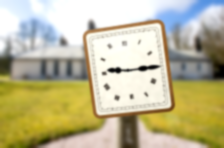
9:15
